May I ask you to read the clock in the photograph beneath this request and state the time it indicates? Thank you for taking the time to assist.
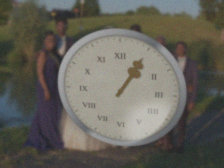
1:05
